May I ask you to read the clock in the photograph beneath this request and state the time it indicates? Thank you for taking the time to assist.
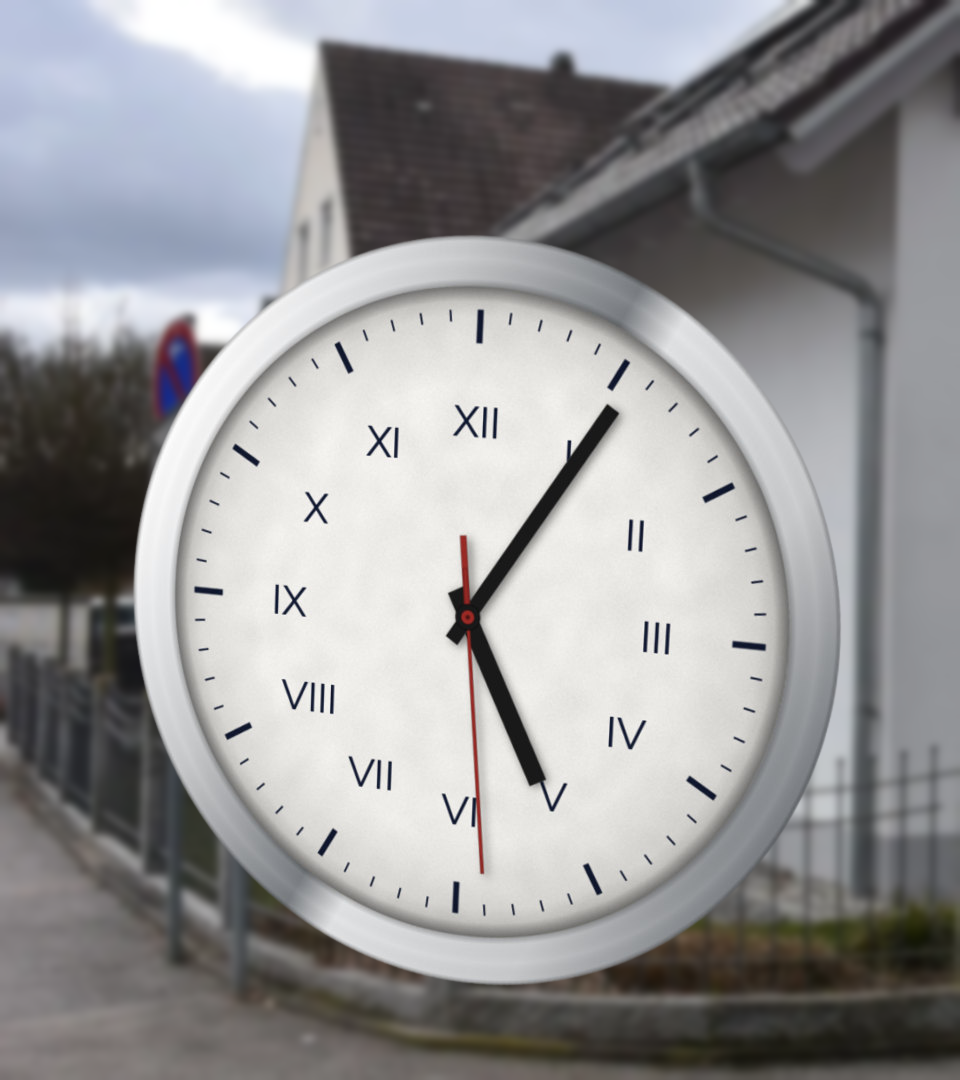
5:05:29
